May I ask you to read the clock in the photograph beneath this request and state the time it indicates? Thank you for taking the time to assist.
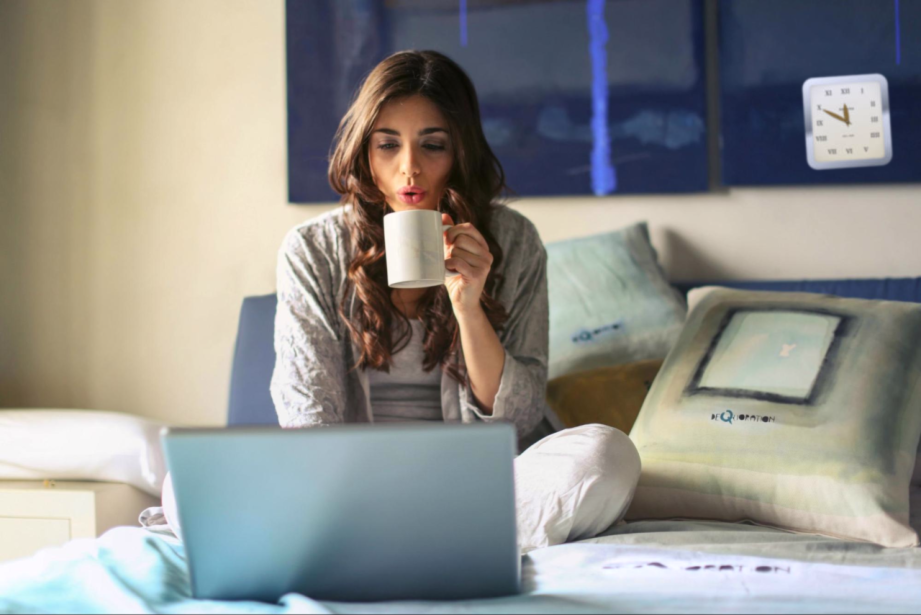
11:50
